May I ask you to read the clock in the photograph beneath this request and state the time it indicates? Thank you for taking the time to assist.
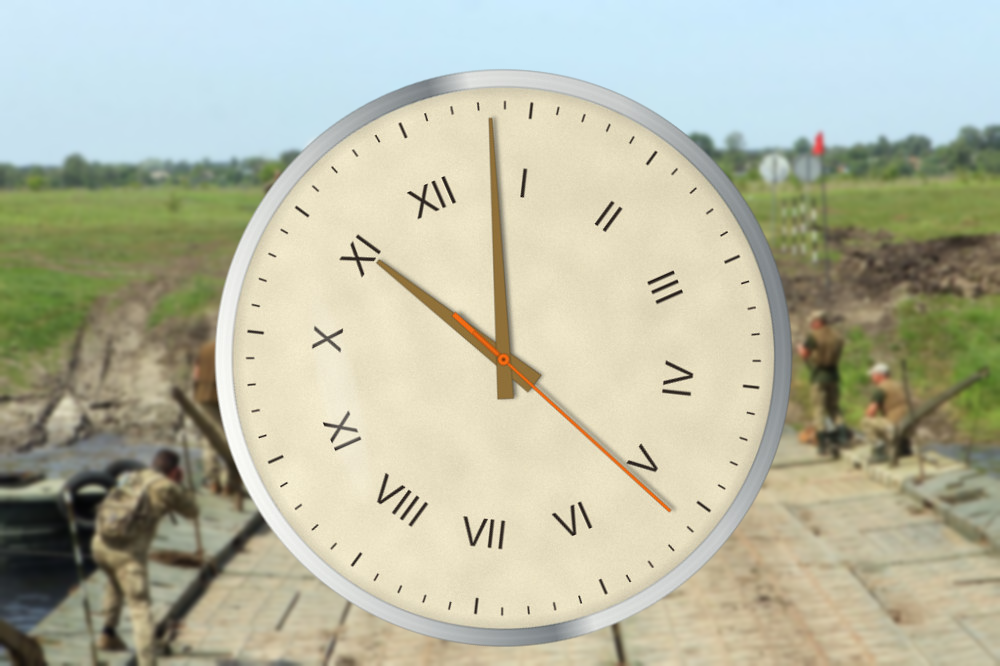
11:03:26
